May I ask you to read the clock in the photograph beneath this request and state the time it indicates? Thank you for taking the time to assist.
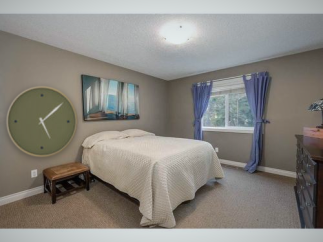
5:08
